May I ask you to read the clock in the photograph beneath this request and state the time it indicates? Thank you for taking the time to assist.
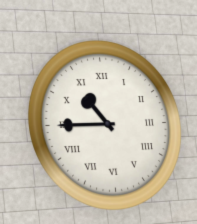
10:45
